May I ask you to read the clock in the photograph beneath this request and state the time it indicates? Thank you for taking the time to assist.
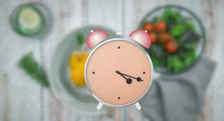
4:18
